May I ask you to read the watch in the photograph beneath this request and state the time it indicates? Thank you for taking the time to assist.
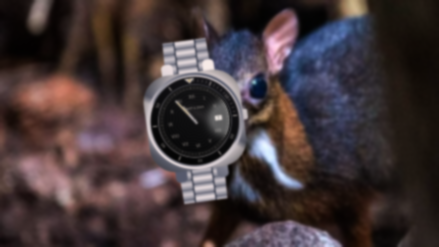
10:54
